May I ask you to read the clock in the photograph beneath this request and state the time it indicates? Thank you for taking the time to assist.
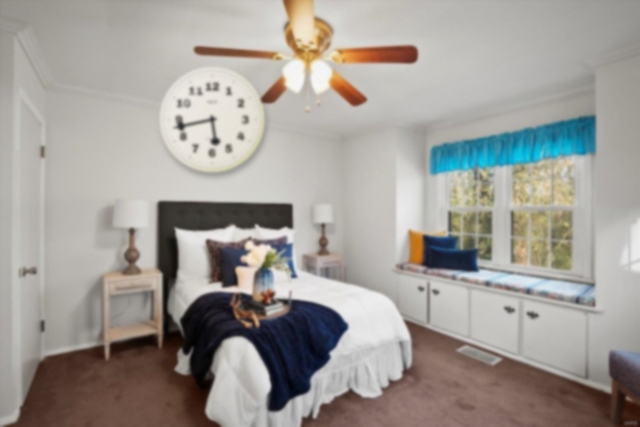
5:43
